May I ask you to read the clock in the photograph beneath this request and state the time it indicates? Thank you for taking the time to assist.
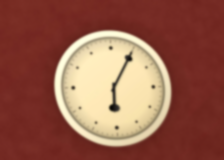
6:05
